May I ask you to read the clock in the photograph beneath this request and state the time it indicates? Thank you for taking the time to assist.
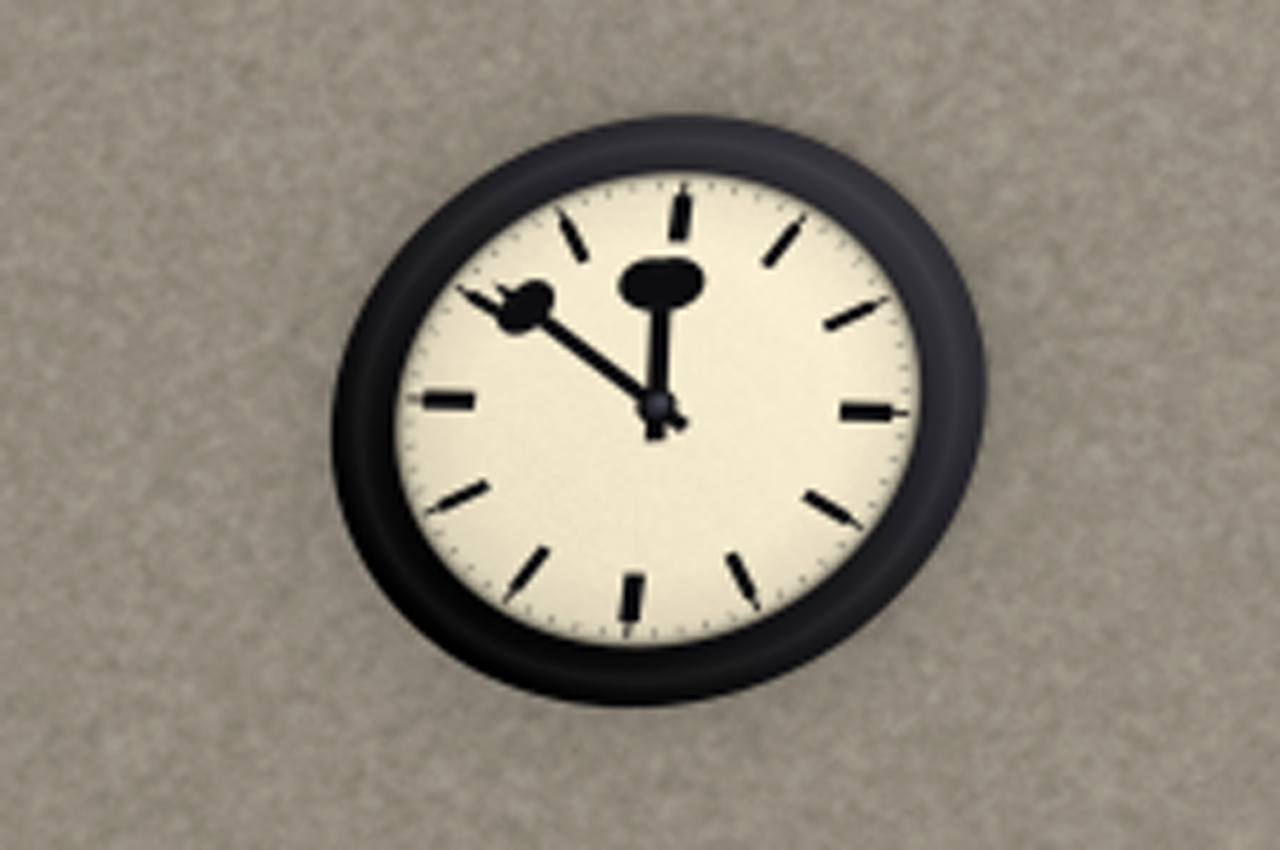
11:51
